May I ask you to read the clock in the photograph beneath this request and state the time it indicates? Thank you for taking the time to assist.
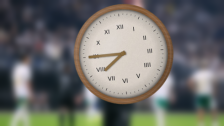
7:45
